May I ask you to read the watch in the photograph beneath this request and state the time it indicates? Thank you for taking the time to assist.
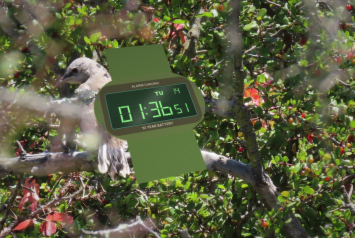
1:36:51
